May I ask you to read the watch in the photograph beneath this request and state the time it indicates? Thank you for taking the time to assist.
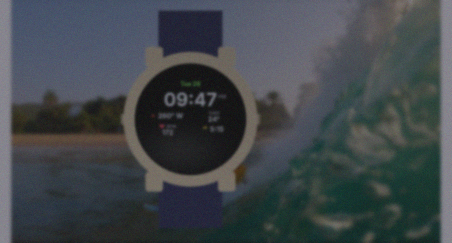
9:47
